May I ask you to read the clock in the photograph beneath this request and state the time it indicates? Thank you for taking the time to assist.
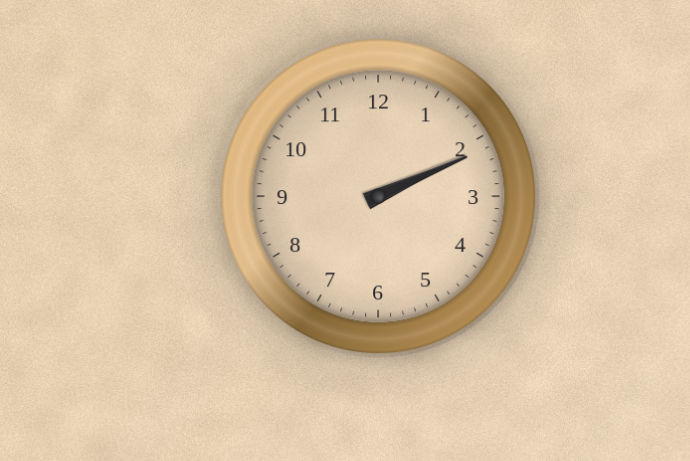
2:11
